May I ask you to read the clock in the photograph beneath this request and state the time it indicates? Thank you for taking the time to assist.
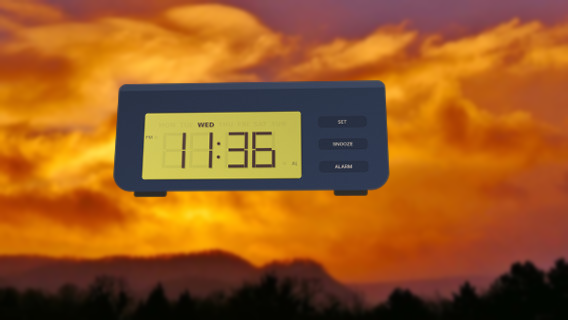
11:36
